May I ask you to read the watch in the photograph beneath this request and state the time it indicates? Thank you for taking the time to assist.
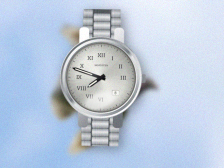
7:48
